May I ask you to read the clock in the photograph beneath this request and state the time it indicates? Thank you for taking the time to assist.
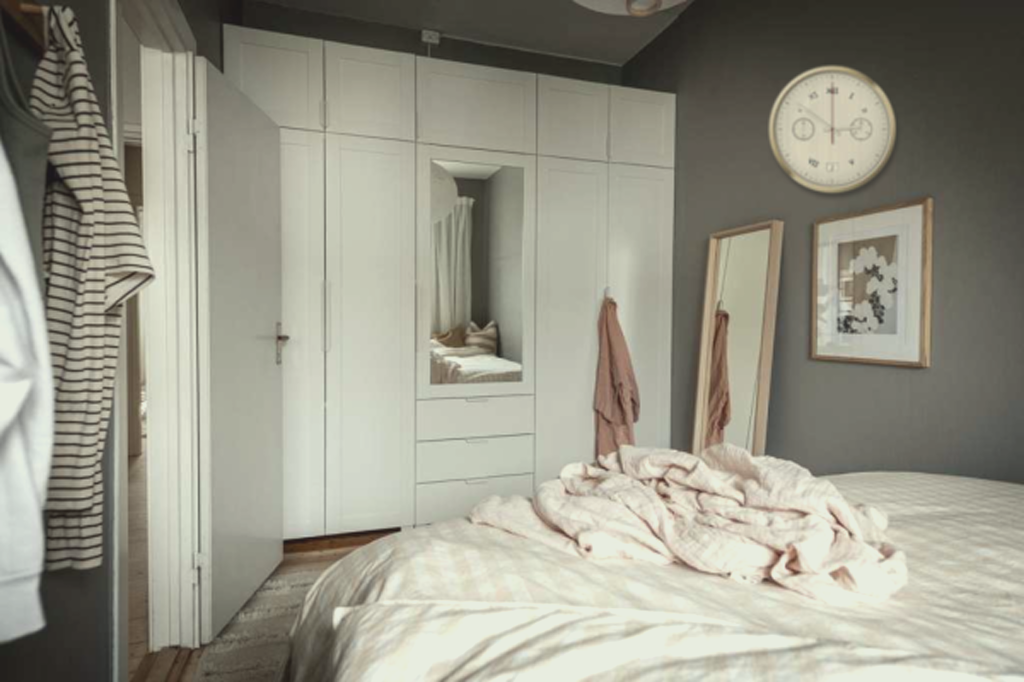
2:51
